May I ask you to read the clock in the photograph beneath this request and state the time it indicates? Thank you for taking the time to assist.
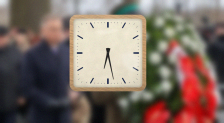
6:28
